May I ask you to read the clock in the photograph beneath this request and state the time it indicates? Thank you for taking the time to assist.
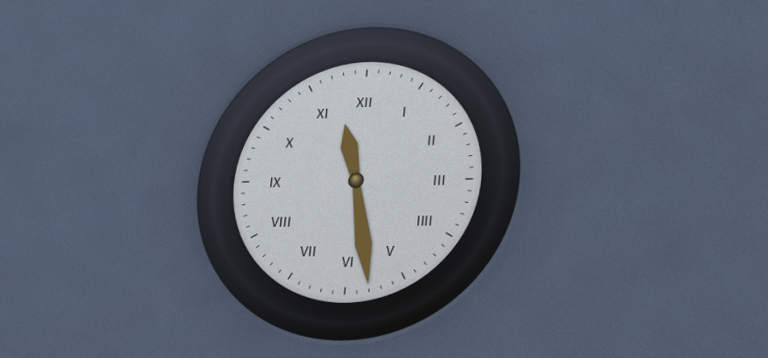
11:28
